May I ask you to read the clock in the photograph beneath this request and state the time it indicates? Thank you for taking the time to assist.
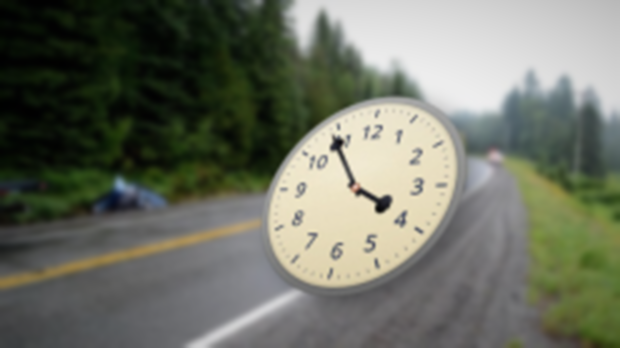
3:54
